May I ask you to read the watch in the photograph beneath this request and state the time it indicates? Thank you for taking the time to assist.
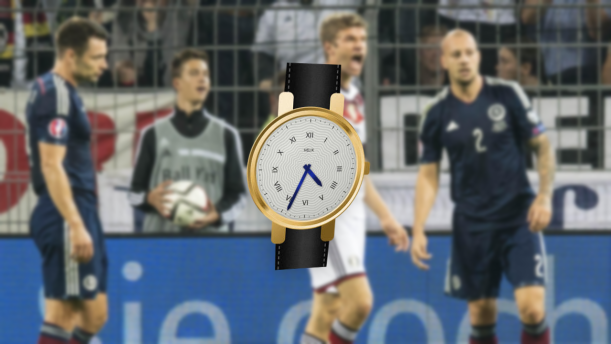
4:34
